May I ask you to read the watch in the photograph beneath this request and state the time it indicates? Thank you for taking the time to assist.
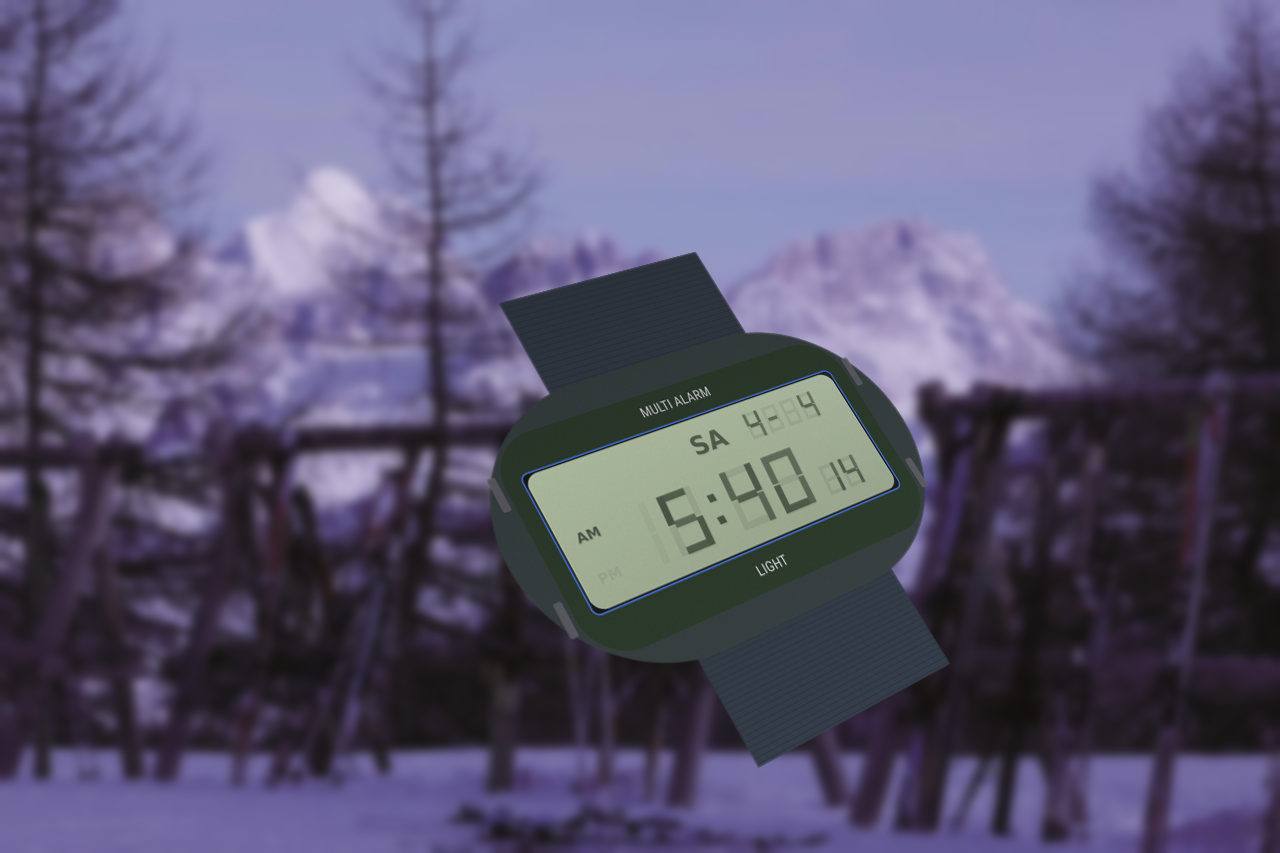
5:40:14
